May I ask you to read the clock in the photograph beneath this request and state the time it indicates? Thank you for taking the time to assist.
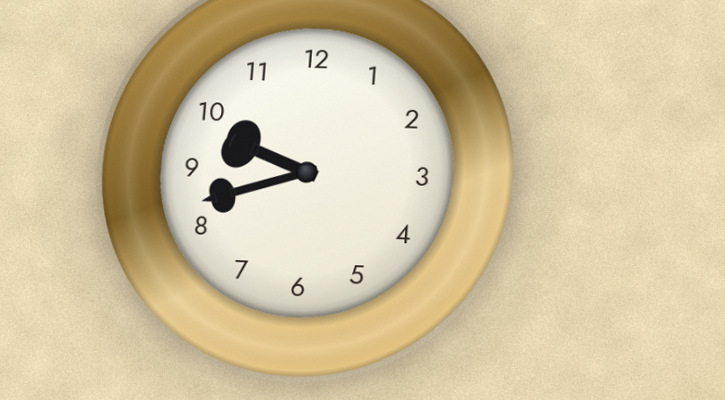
9:42
